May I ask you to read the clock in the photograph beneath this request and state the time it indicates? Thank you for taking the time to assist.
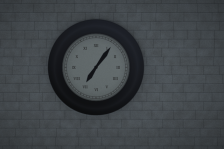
7:06
